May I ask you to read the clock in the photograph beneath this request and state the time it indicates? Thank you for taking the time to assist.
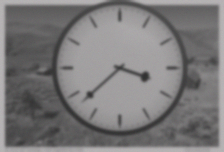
3:38
